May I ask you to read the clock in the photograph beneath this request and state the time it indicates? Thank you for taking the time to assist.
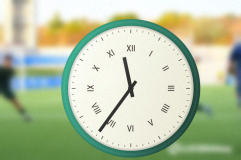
11:36
